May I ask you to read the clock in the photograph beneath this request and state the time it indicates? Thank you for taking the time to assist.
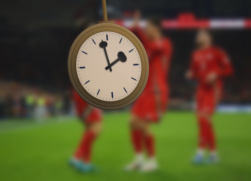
1:58
